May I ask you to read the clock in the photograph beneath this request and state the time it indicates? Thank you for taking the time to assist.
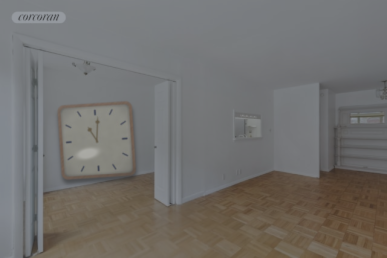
11:01
